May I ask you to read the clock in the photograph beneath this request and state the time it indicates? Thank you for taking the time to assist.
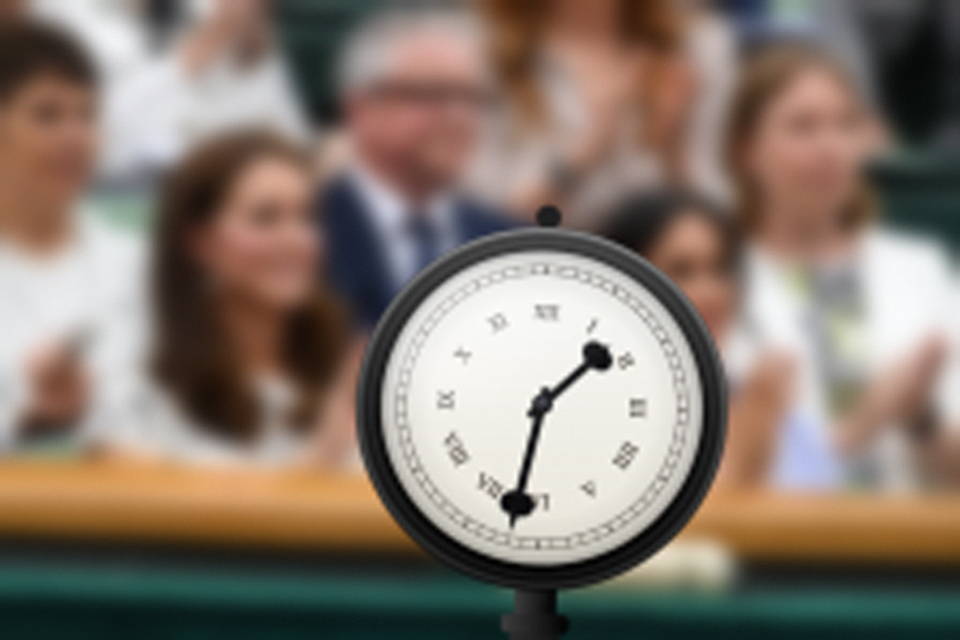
1:32
